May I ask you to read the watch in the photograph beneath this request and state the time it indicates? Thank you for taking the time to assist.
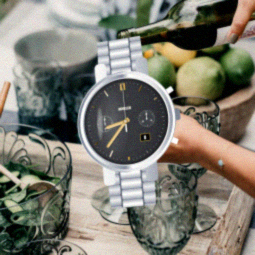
8:37
